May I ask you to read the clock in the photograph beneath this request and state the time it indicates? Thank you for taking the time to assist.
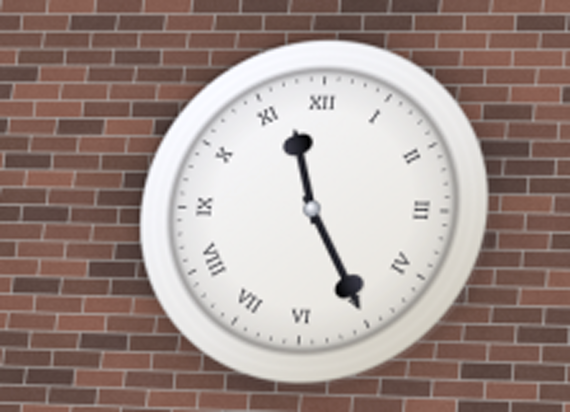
11:25
